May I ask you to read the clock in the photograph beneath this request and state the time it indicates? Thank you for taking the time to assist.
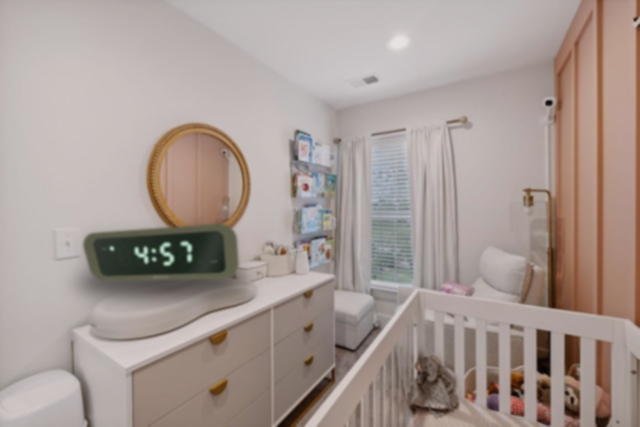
4:57
